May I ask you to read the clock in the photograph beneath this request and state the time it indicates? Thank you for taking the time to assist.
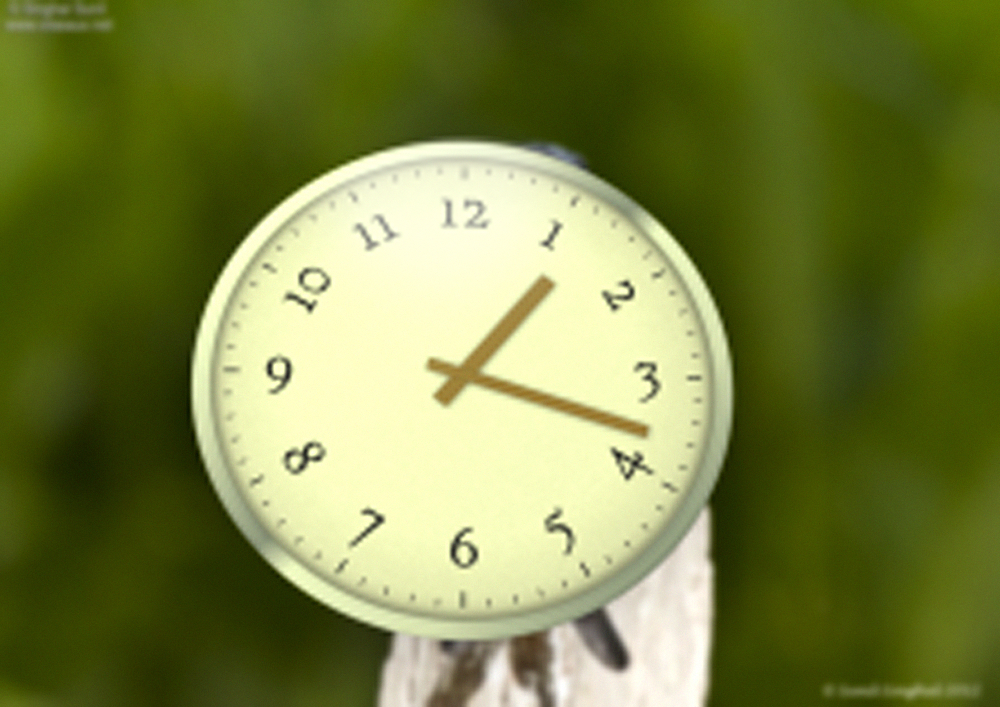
1:18
